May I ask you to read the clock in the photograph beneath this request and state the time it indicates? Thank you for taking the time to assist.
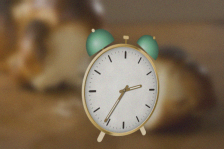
2:36
